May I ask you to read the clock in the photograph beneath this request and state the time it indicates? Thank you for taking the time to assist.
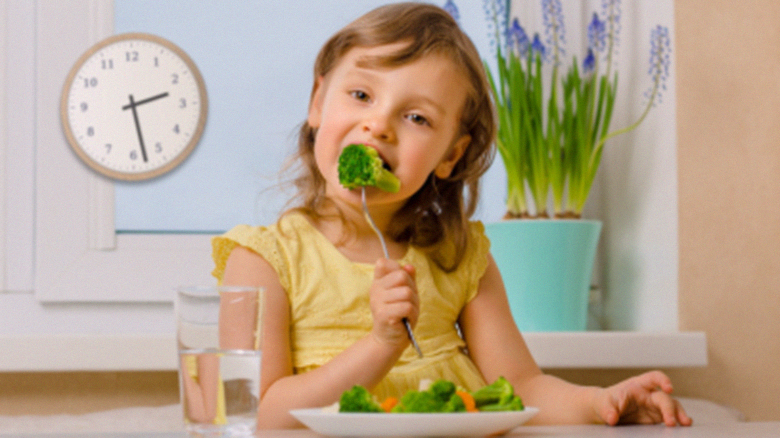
2:28
